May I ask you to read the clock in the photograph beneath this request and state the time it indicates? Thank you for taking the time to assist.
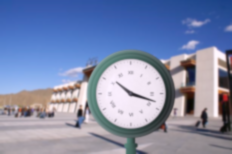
10:18
